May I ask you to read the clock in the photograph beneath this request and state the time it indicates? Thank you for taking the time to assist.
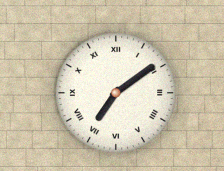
7:09
